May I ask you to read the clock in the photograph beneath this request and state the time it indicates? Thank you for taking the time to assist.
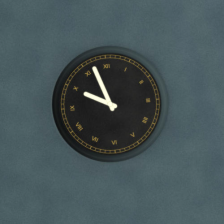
9:57
